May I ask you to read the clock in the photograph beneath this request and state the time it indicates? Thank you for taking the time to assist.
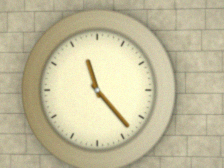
11:23
